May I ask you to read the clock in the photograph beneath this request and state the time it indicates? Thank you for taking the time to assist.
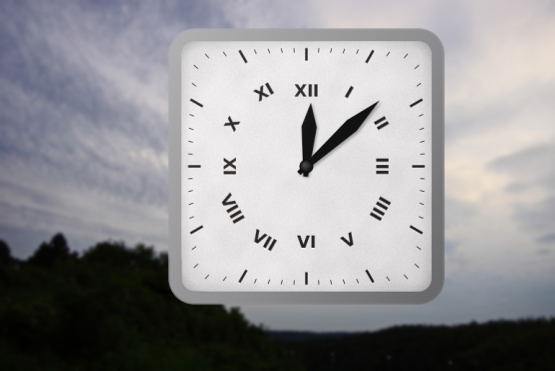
12:08
